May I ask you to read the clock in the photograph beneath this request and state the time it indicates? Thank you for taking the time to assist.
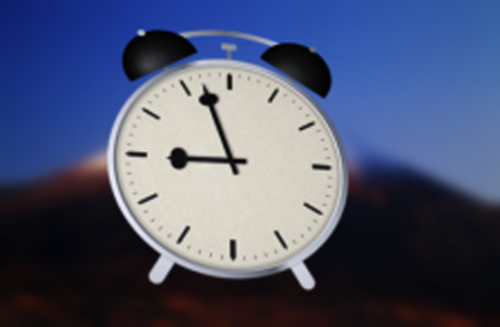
8:57
